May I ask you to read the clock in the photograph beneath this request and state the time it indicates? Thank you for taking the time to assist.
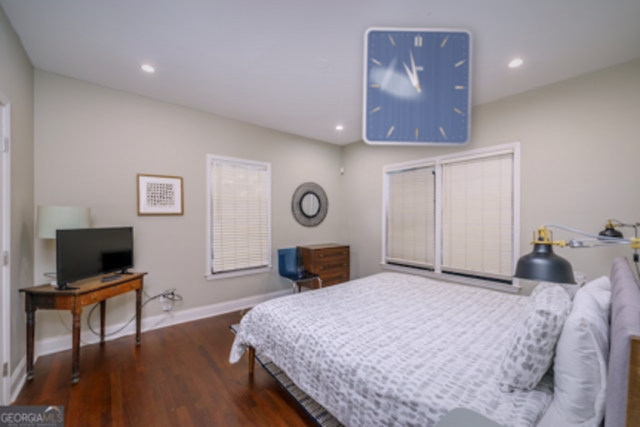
10:58
